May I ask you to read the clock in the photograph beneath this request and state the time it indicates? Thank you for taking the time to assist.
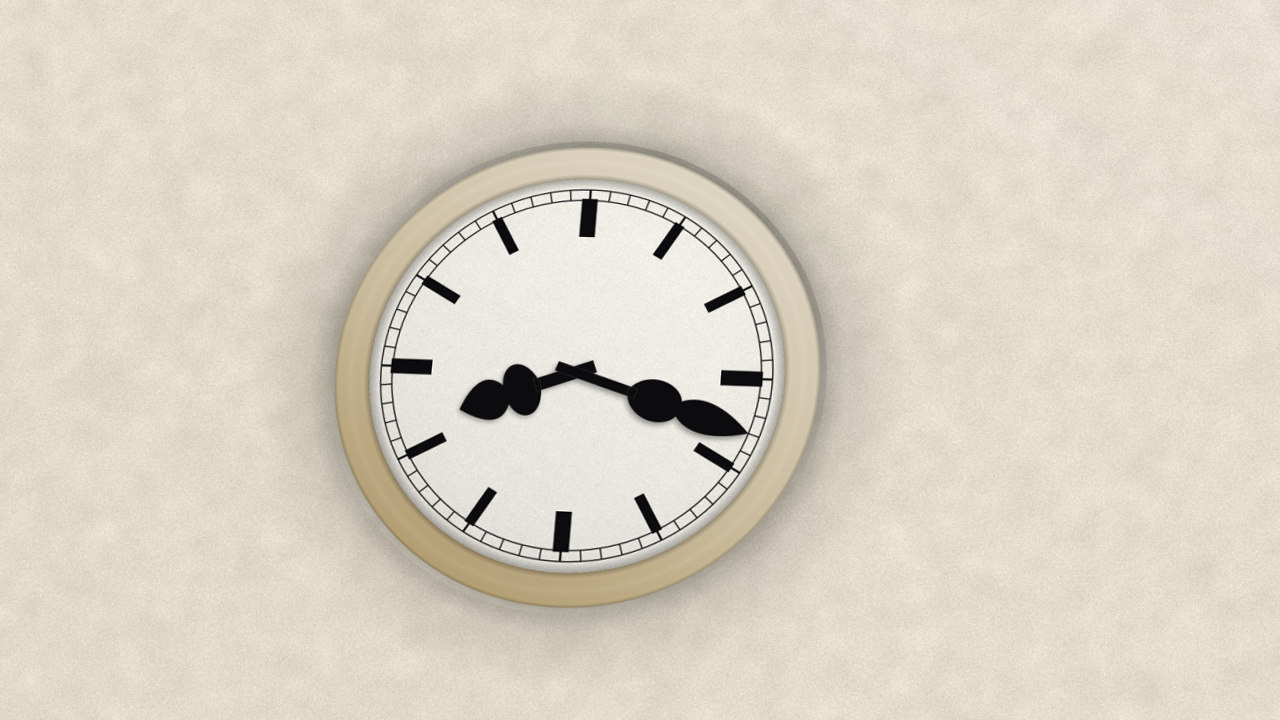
8:18
